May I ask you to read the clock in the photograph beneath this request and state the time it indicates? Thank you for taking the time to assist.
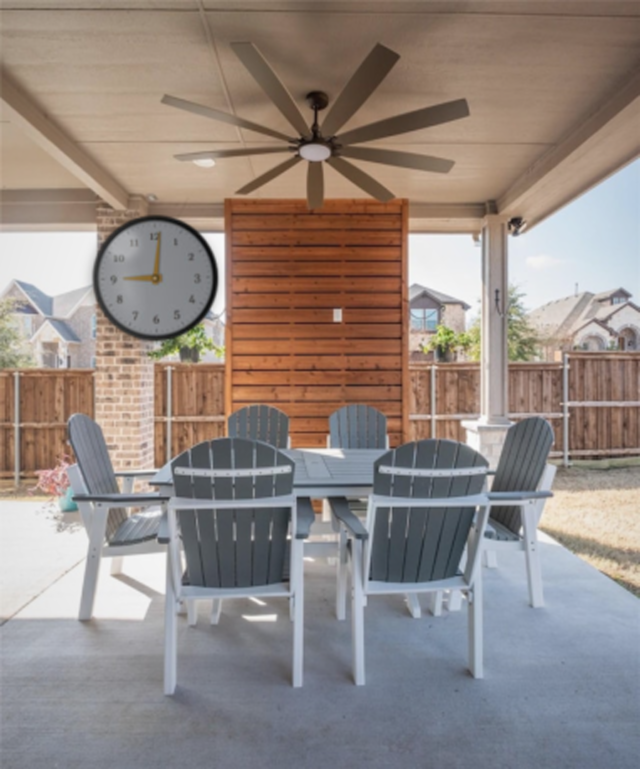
9:01
